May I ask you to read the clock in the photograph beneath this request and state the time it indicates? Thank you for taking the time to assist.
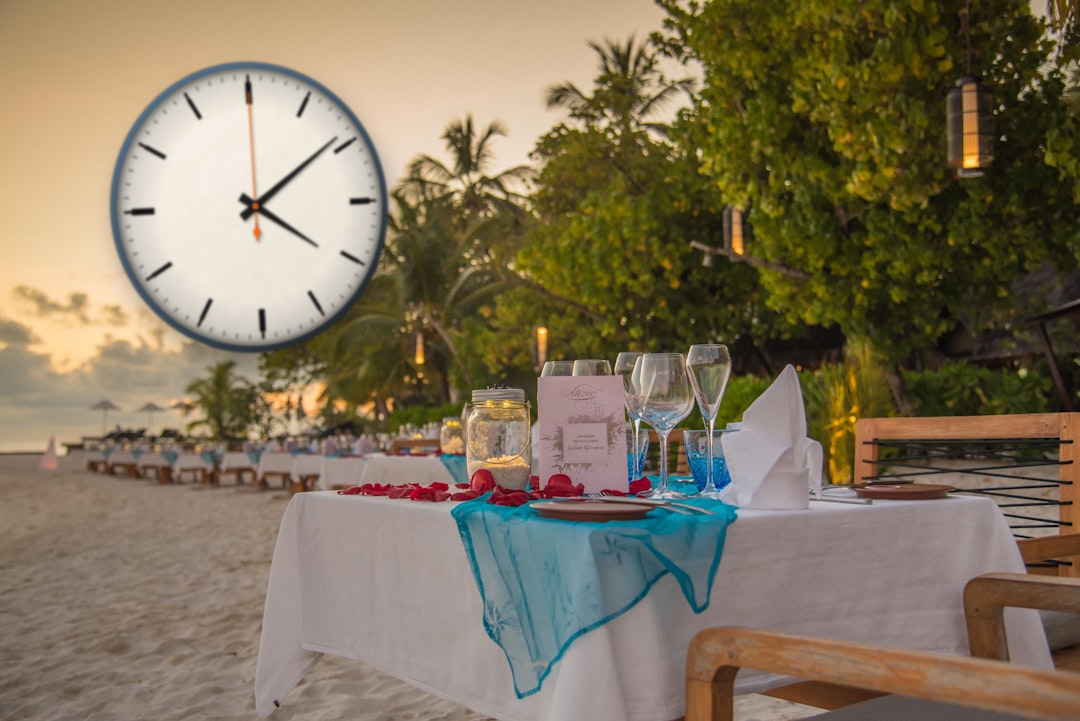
4:09:00
